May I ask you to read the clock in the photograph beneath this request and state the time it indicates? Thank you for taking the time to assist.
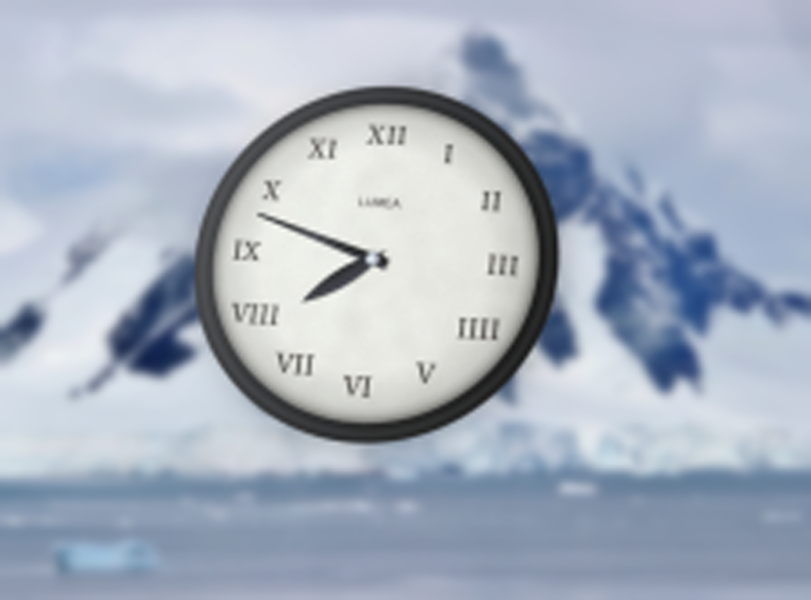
7:48
